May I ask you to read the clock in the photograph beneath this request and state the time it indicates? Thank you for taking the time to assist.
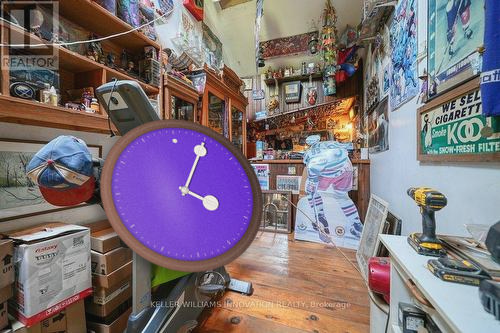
4:05
